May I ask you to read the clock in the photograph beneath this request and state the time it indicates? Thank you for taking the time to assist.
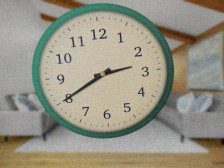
2:40
